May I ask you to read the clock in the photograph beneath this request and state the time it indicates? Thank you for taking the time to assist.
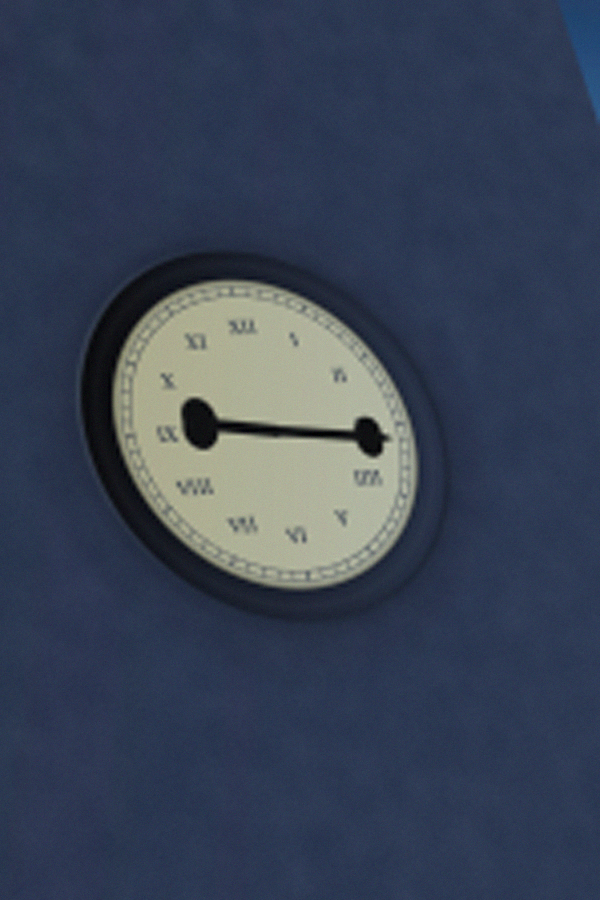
9:16
